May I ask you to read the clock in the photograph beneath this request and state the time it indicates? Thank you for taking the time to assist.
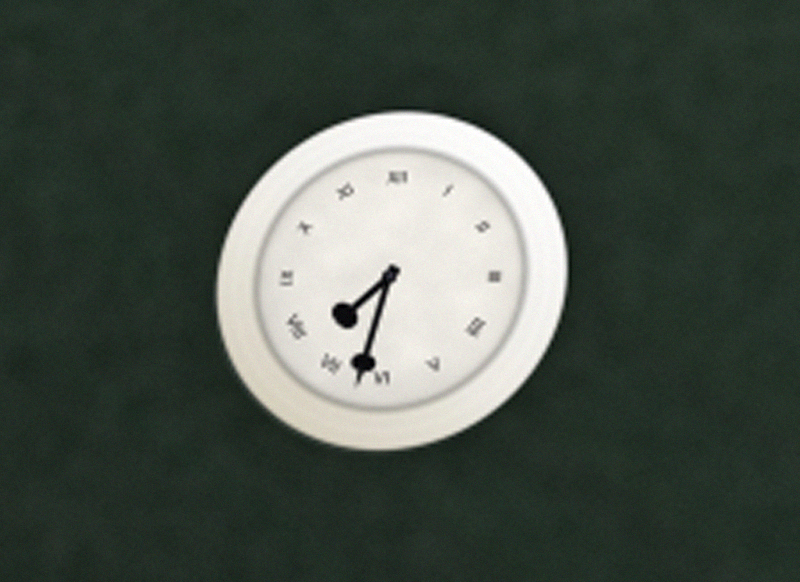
7:32
